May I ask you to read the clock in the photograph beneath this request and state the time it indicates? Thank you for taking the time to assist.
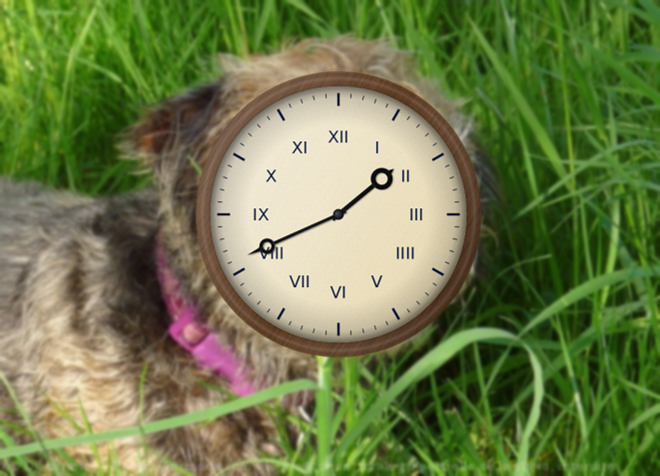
1:41
